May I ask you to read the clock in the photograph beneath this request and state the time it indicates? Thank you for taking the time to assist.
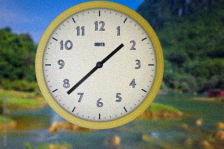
1:38
